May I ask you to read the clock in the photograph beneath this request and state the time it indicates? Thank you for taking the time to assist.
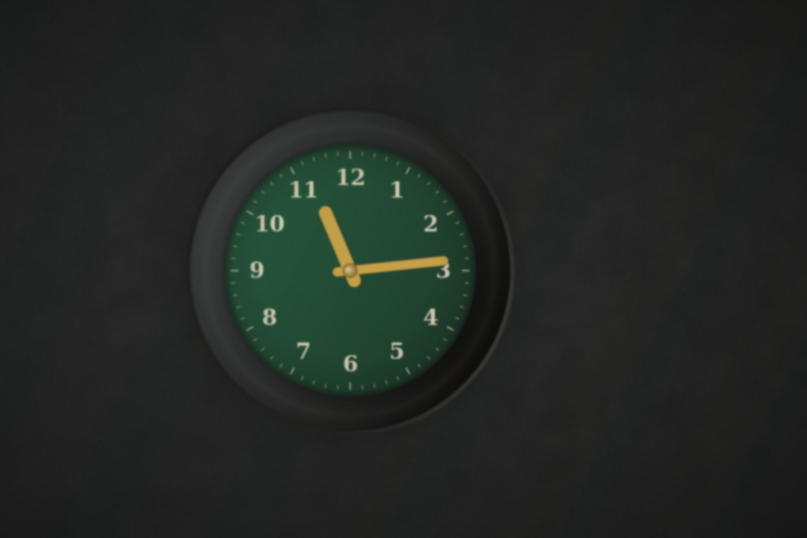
11:14
